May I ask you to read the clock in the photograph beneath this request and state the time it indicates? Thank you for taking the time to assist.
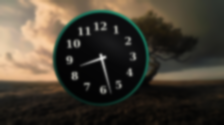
8:28
